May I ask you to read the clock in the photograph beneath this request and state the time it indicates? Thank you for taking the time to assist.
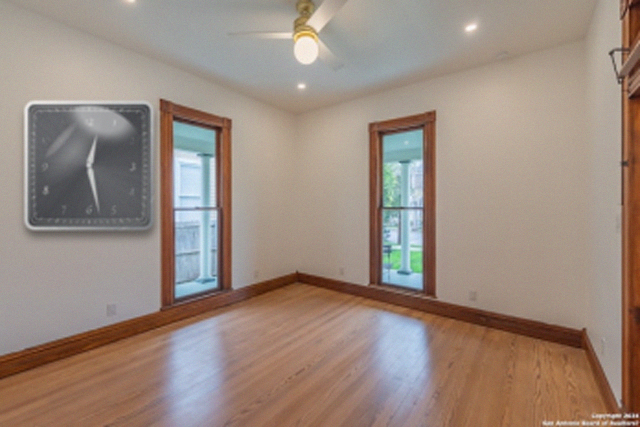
12:28
